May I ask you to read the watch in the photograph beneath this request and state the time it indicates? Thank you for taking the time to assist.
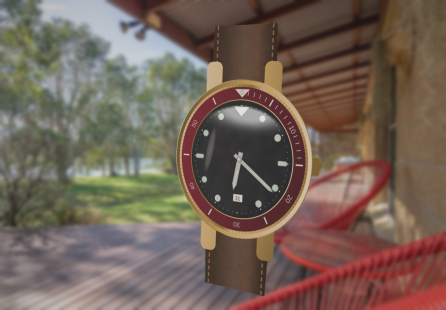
6:21
